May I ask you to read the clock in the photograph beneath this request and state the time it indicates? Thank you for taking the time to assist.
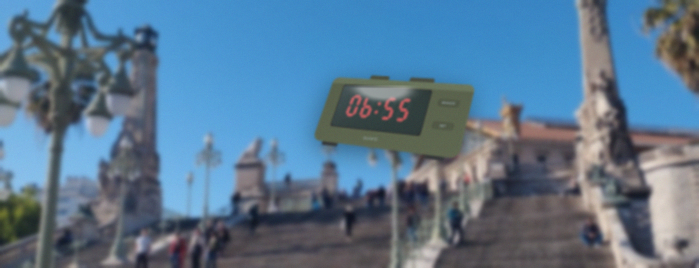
6:55
